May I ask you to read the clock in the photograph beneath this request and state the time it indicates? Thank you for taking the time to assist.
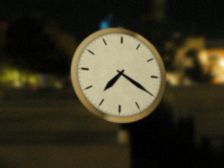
7:20
